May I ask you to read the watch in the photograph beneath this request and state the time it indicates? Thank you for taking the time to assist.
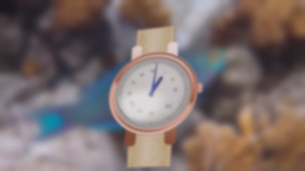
1:01
